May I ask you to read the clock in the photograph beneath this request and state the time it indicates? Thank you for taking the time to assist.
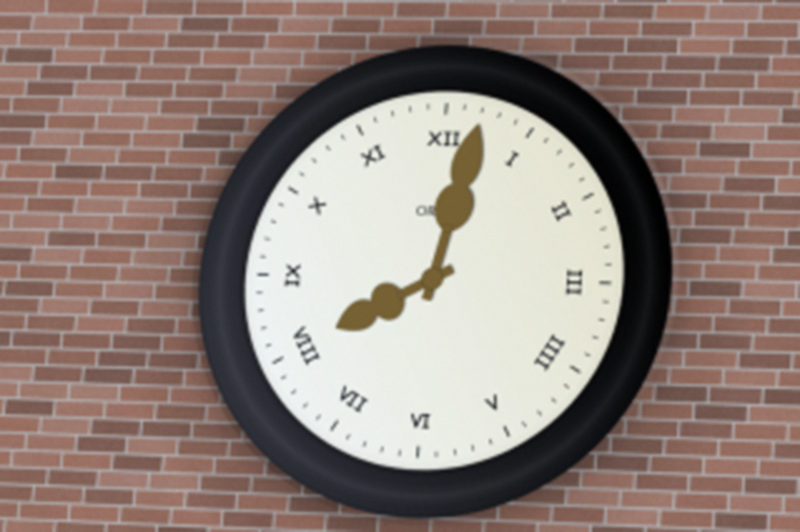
8:02
